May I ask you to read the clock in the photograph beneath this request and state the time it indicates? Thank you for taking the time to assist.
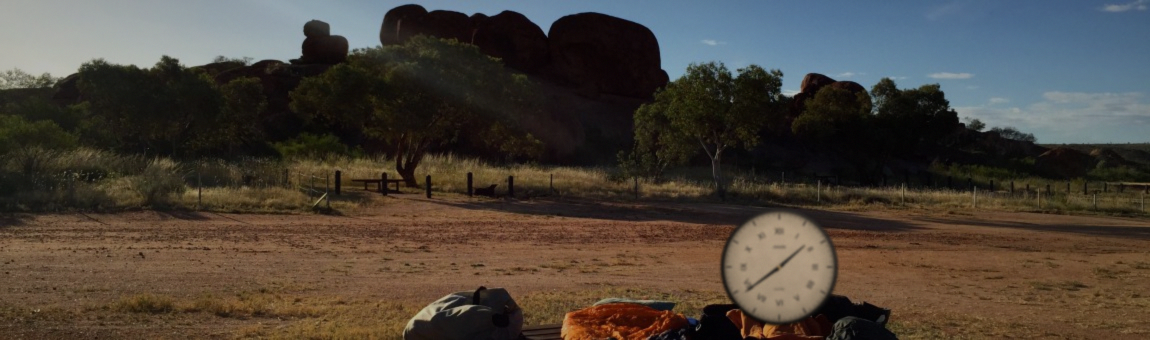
1:39
